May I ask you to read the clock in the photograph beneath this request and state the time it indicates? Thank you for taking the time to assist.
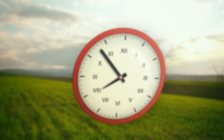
7:53
